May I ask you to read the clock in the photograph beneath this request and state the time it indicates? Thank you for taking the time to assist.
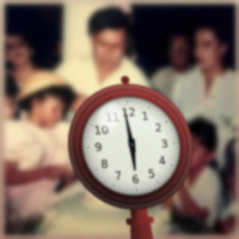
5:59
